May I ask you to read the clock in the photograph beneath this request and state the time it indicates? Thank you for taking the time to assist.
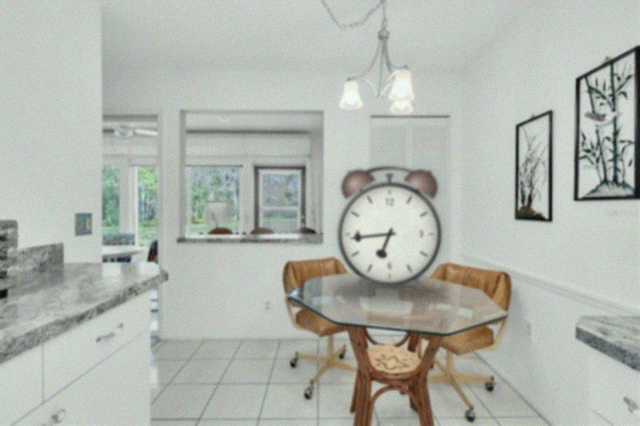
6:44
